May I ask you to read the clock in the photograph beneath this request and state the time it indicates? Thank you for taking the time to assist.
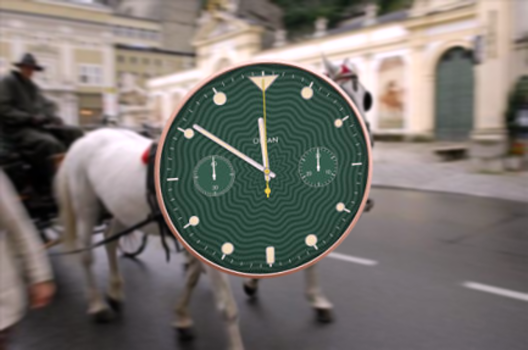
11:51
